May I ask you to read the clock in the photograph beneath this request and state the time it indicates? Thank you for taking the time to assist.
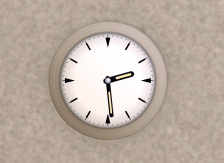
2:29
